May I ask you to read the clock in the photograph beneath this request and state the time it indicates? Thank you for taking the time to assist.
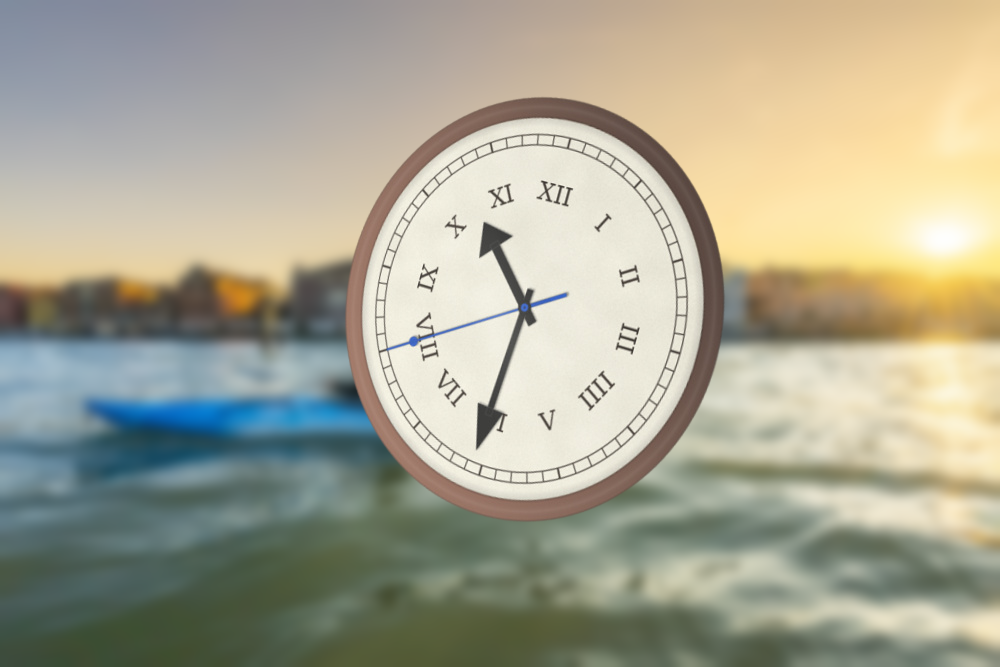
10:30:40
